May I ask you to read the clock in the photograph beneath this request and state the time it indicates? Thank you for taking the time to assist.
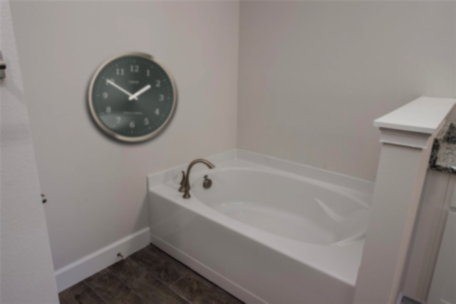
1:50
